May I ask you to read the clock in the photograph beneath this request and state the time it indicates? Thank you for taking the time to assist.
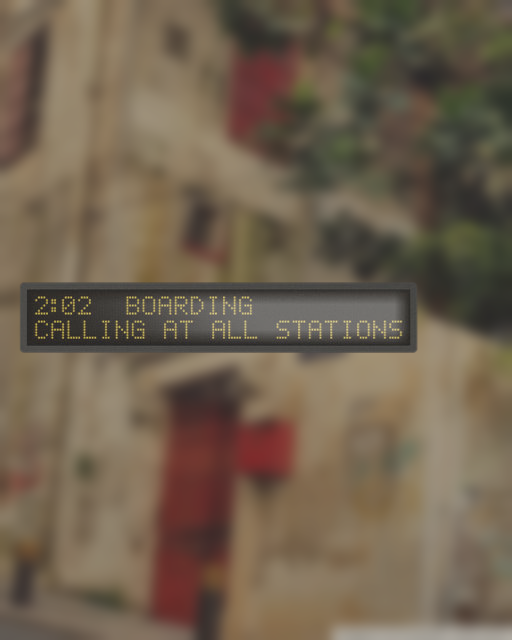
2:02
